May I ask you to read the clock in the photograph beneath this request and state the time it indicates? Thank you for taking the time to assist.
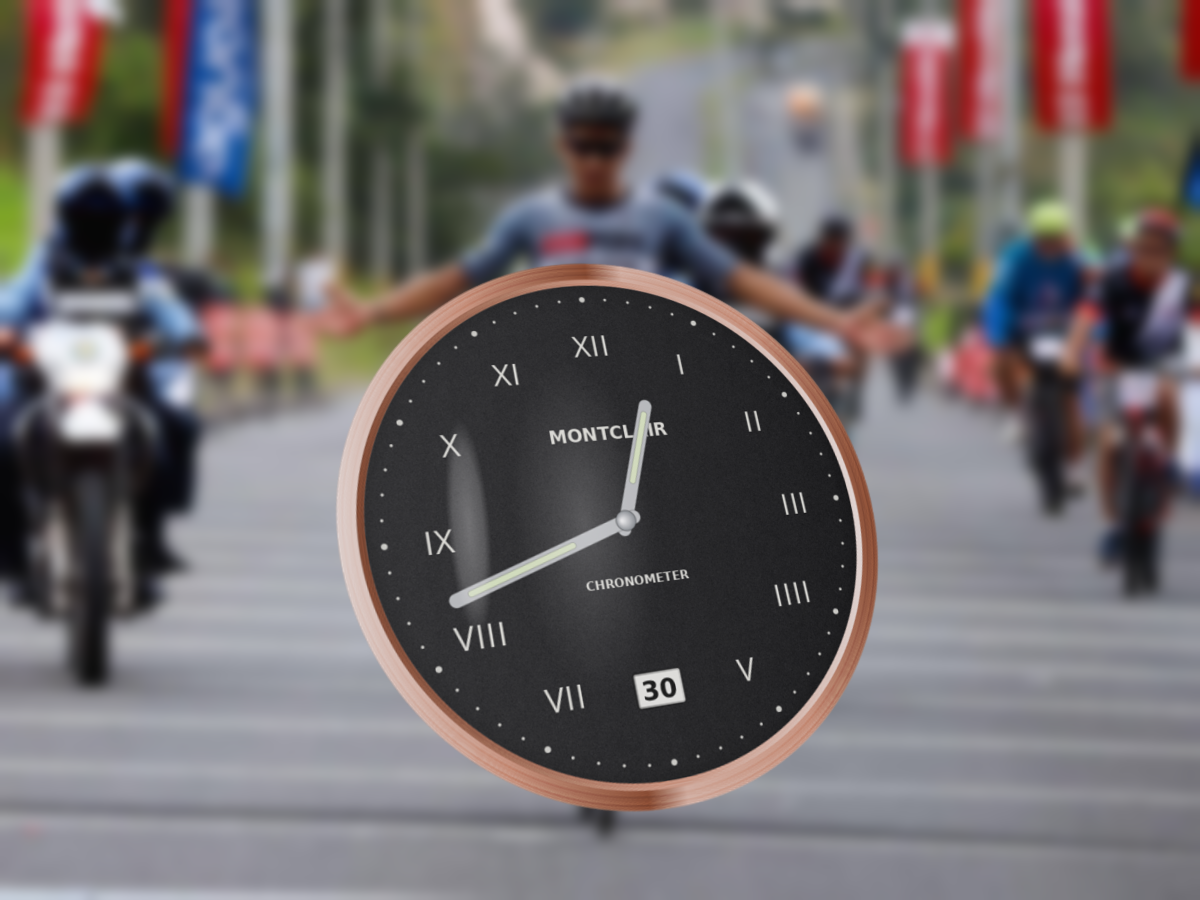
12:42
